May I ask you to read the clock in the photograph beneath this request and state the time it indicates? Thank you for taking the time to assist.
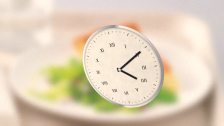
4:10
